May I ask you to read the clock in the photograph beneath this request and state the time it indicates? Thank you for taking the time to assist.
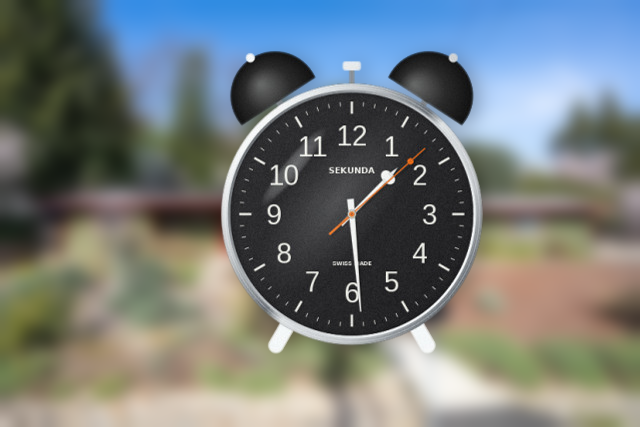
1:29:08
